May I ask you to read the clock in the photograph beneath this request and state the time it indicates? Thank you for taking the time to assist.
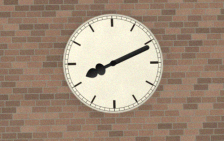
8:11
